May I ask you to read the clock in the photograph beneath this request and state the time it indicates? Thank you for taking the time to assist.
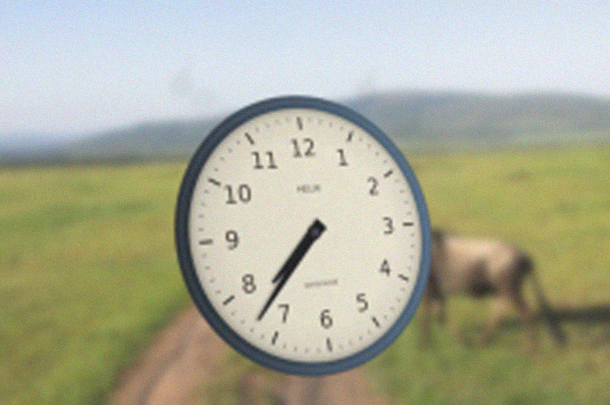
7:37
